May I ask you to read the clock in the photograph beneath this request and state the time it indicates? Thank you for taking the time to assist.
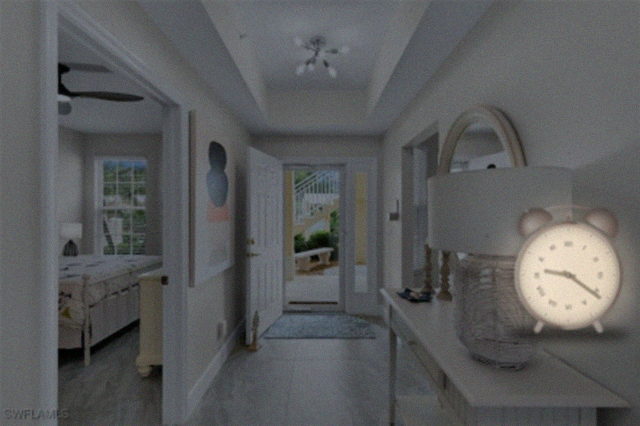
9:21
